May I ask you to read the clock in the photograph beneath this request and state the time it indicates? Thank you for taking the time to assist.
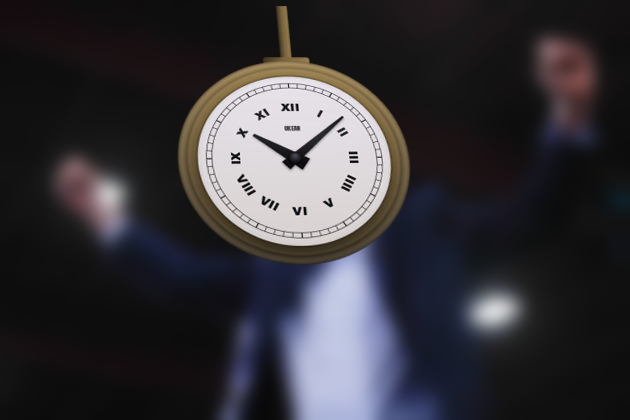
10:08
